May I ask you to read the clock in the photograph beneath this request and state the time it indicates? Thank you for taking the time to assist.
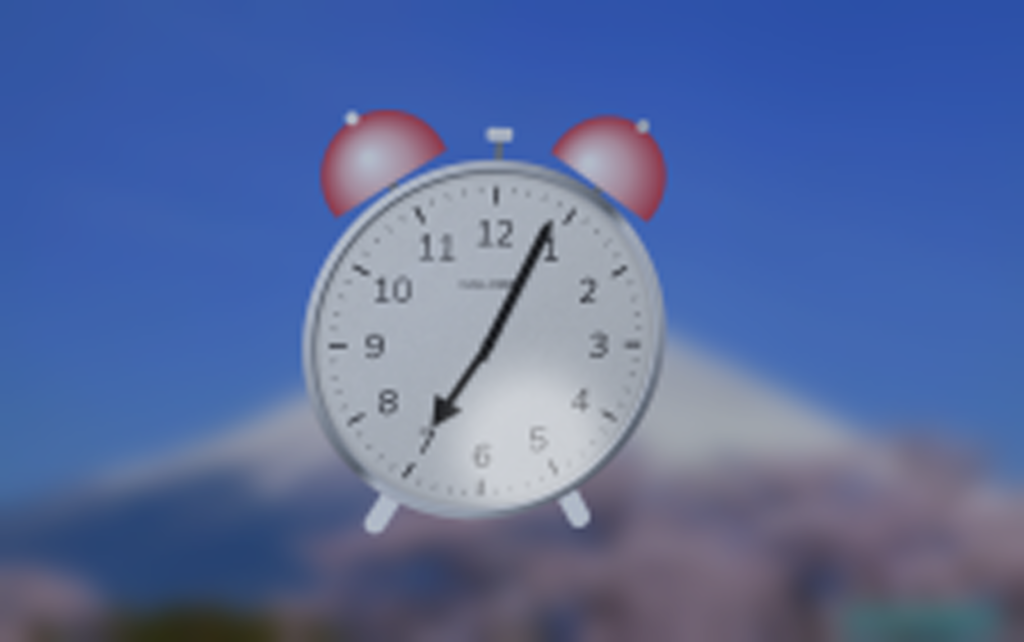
7:04
